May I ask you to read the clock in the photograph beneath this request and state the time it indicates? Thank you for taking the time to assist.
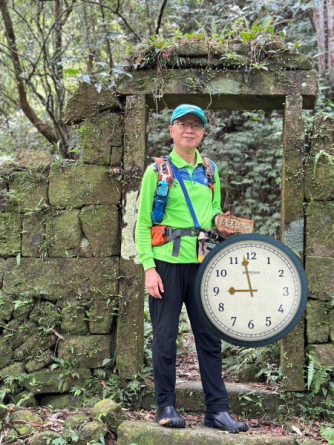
8:58
